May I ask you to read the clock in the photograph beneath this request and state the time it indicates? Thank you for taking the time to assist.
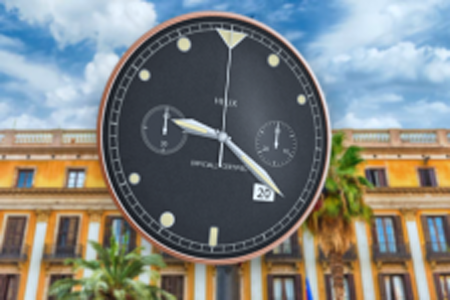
9:21
